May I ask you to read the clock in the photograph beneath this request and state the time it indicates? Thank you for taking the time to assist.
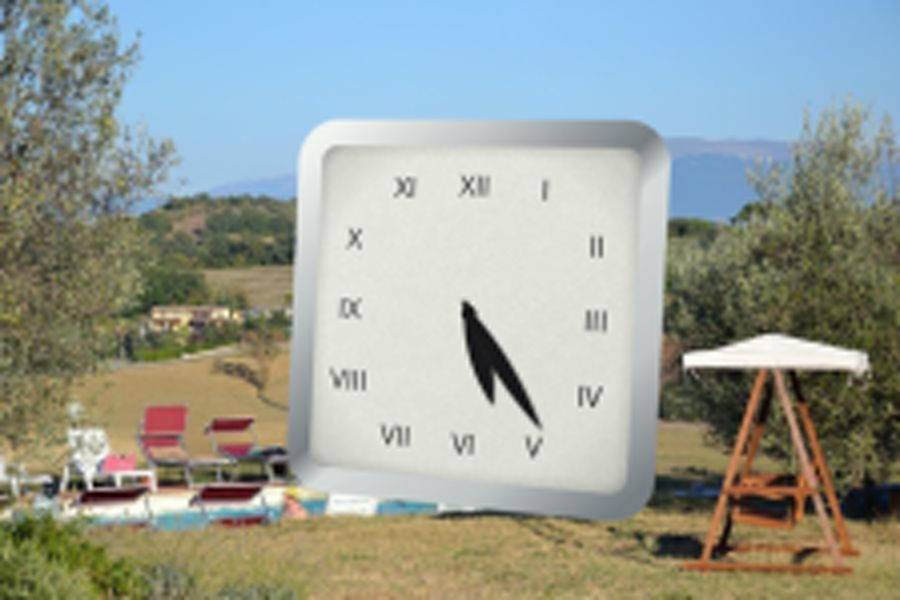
5:24
